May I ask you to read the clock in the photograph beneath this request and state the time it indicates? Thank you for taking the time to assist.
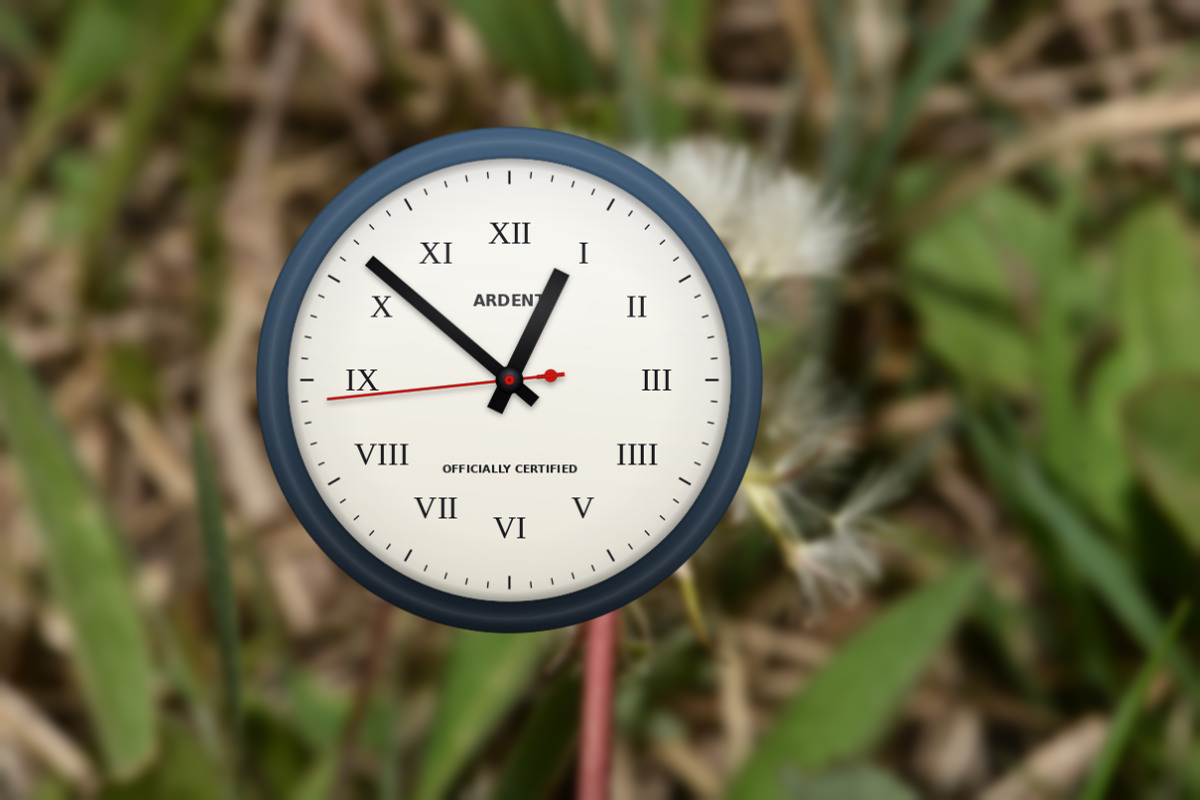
12:51:44
